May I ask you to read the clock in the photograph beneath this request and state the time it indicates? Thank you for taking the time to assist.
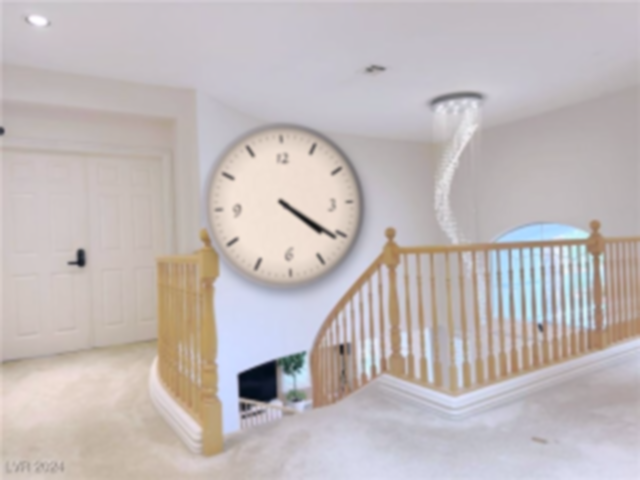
4:21
